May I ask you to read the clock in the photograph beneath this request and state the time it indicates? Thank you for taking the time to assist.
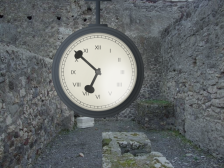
6:52
